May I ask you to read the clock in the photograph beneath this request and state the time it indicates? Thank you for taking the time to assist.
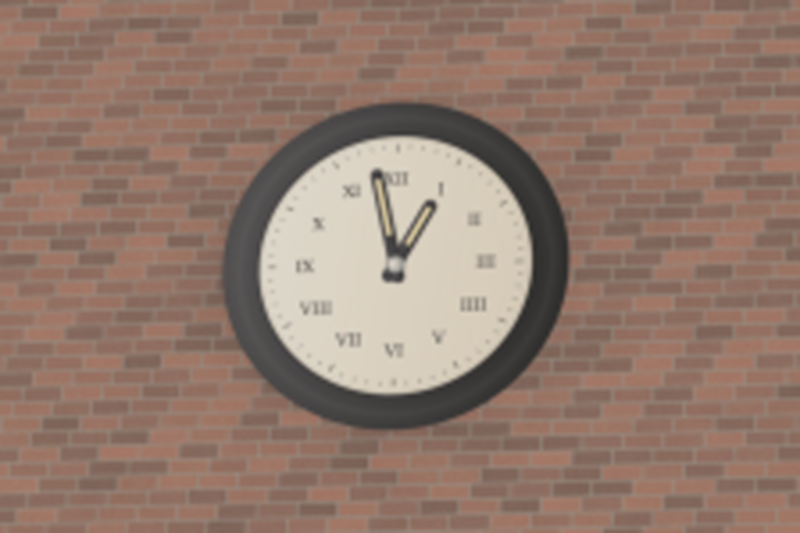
12:58
